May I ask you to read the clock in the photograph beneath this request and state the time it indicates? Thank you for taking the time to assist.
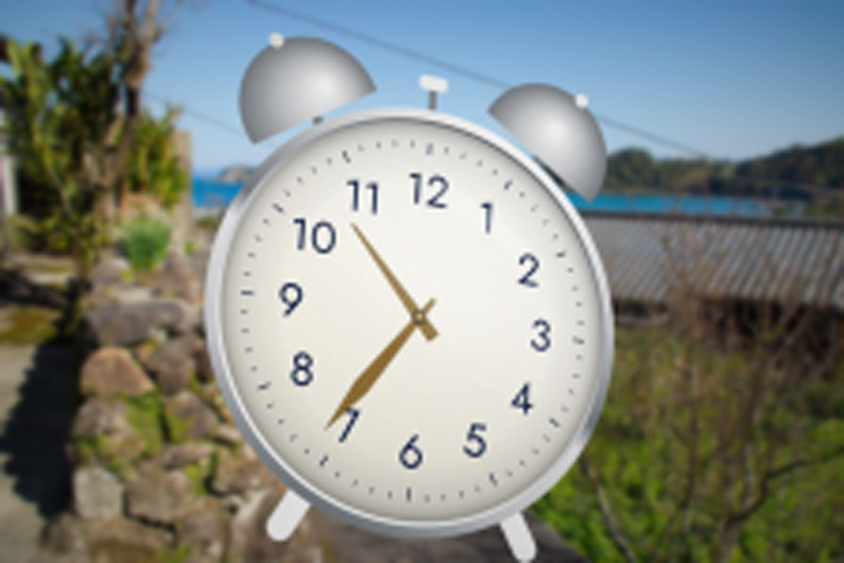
10:36
